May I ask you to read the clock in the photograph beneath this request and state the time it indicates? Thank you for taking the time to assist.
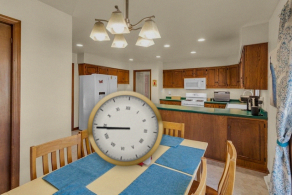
8:44
